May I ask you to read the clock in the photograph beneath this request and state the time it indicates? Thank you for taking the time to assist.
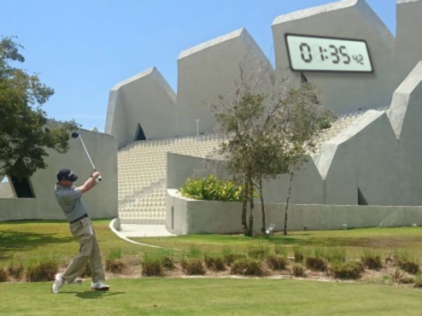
1:35:42
